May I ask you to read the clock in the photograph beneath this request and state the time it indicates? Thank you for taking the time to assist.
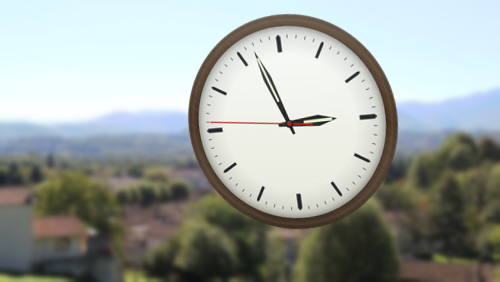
2:56:46
